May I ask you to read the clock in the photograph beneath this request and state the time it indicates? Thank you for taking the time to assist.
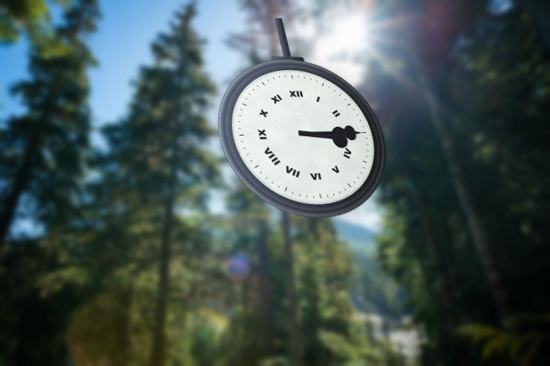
3:15
